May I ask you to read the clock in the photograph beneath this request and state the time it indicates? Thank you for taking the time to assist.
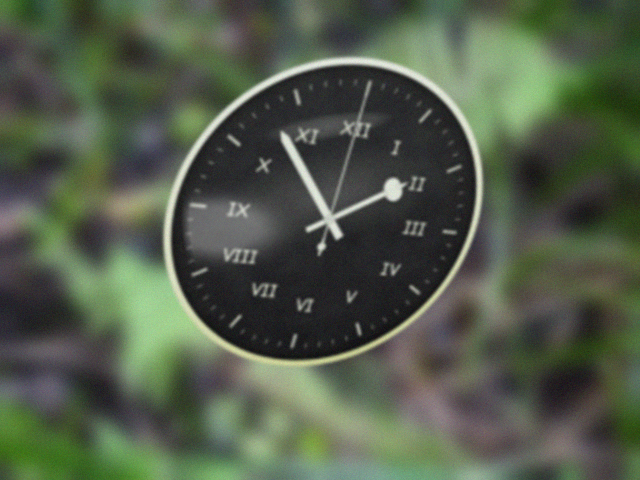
1:53:00
